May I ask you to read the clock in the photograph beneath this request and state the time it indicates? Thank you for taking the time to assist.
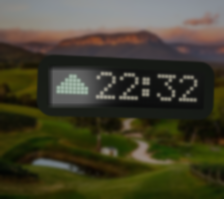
22:32
